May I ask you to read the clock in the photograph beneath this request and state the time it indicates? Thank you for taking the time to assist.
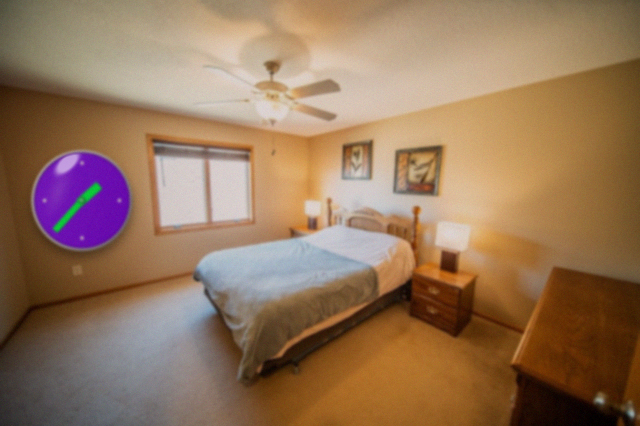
1:37
